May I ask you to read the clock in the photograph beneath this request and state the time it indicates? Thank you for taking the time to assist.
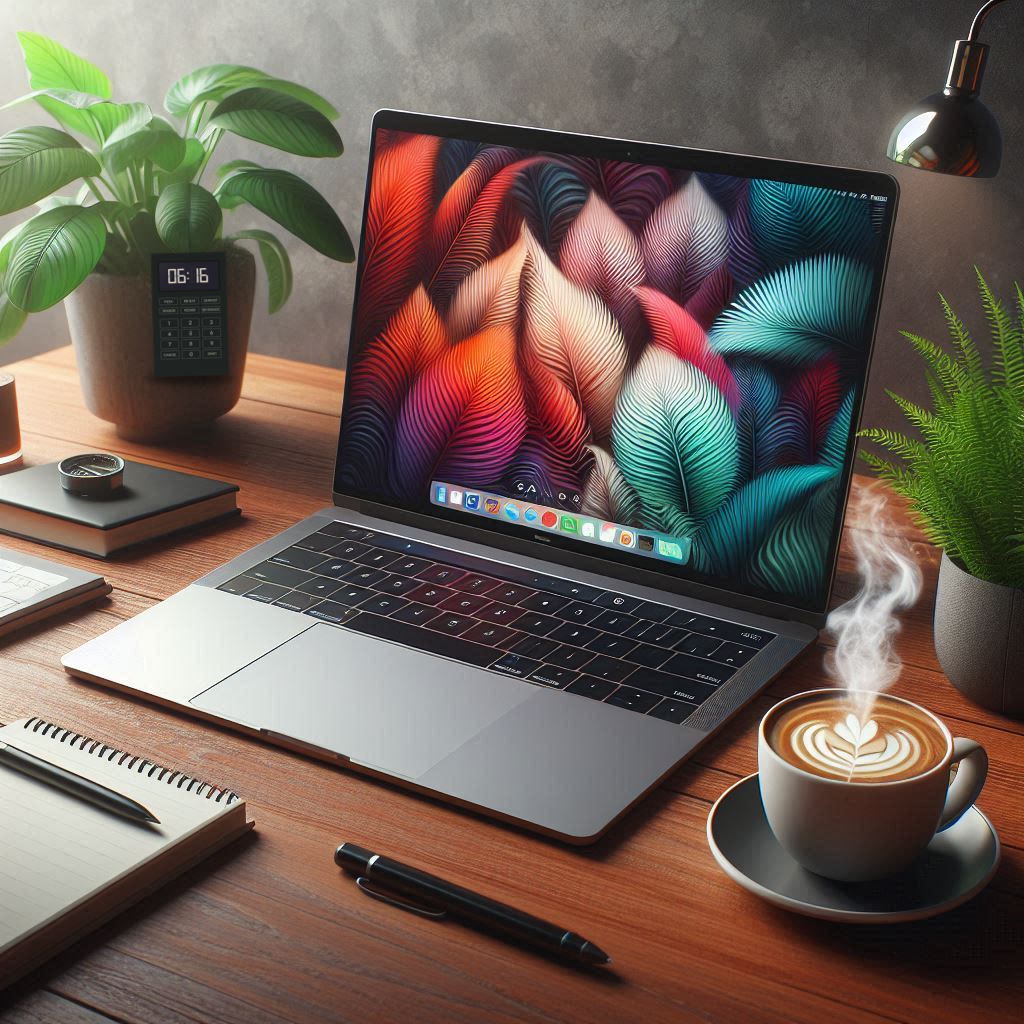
6:16
